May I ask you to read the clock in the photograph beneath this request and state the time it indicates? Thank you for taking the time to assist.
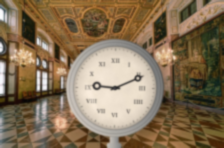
9:11
